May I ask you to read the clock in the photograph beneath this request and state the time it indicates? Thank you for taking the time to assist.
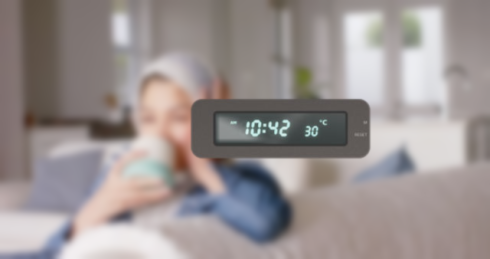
10:42
